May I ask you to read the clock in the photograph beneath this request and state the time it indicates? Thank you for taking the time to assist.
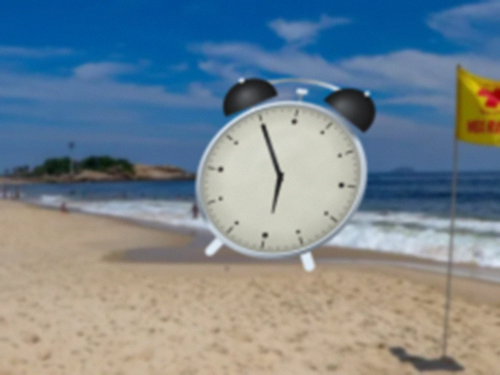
5:55
